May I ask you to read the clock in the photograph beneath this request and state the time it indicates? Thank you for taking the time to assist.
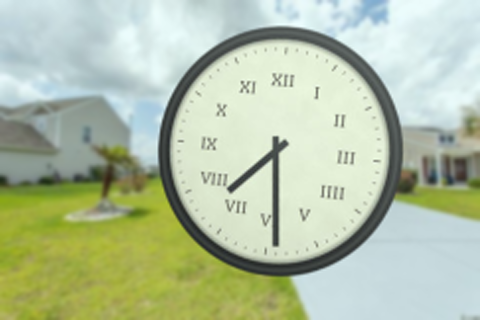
7:29
